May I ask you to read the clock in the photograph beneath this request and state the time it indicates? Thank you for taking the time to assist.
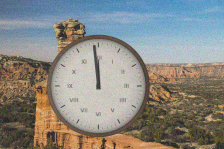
11:59
